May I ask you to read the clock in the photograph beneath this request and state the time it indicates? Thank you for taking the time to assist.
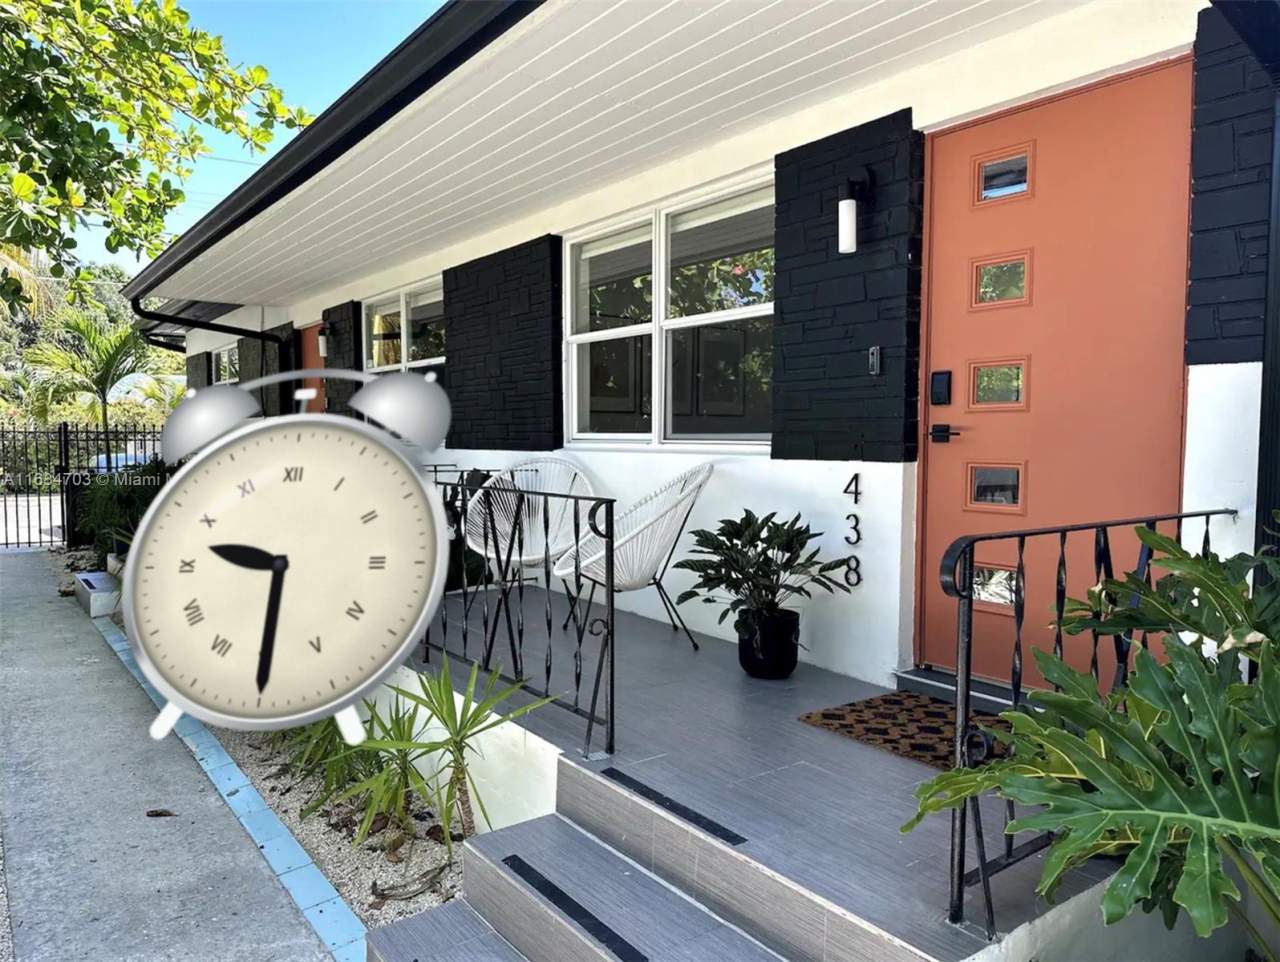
9:30
